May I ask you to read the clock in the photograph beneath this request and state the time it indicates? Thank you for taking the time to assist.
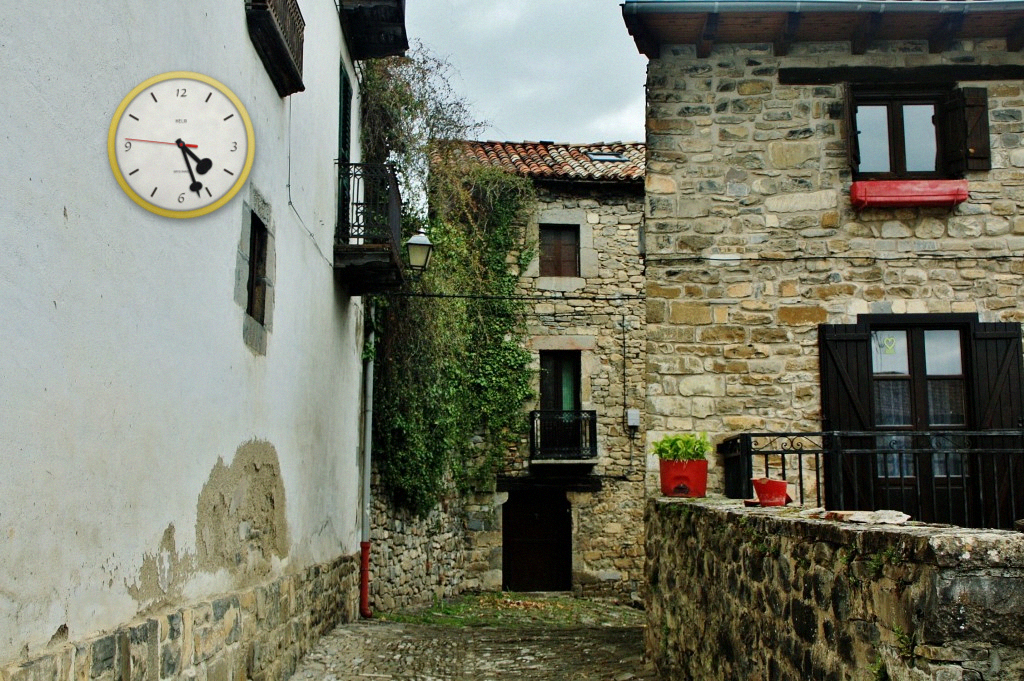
4:26:46
